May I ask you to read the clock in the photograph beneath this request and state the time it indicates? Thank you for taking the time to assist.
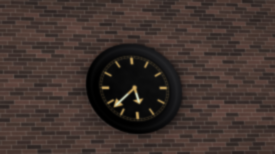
5:38
